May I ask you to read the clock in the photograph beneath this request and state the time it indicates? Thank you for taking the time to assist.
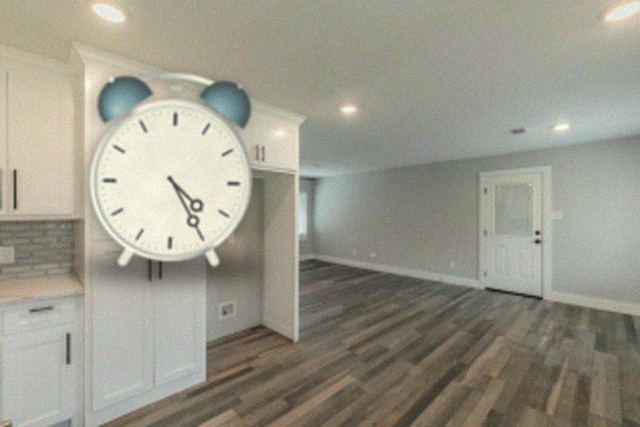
4:25
